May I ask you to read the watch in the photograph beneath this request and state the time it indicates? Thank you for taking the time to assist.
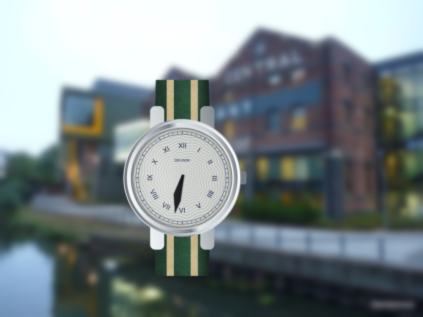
6:32
